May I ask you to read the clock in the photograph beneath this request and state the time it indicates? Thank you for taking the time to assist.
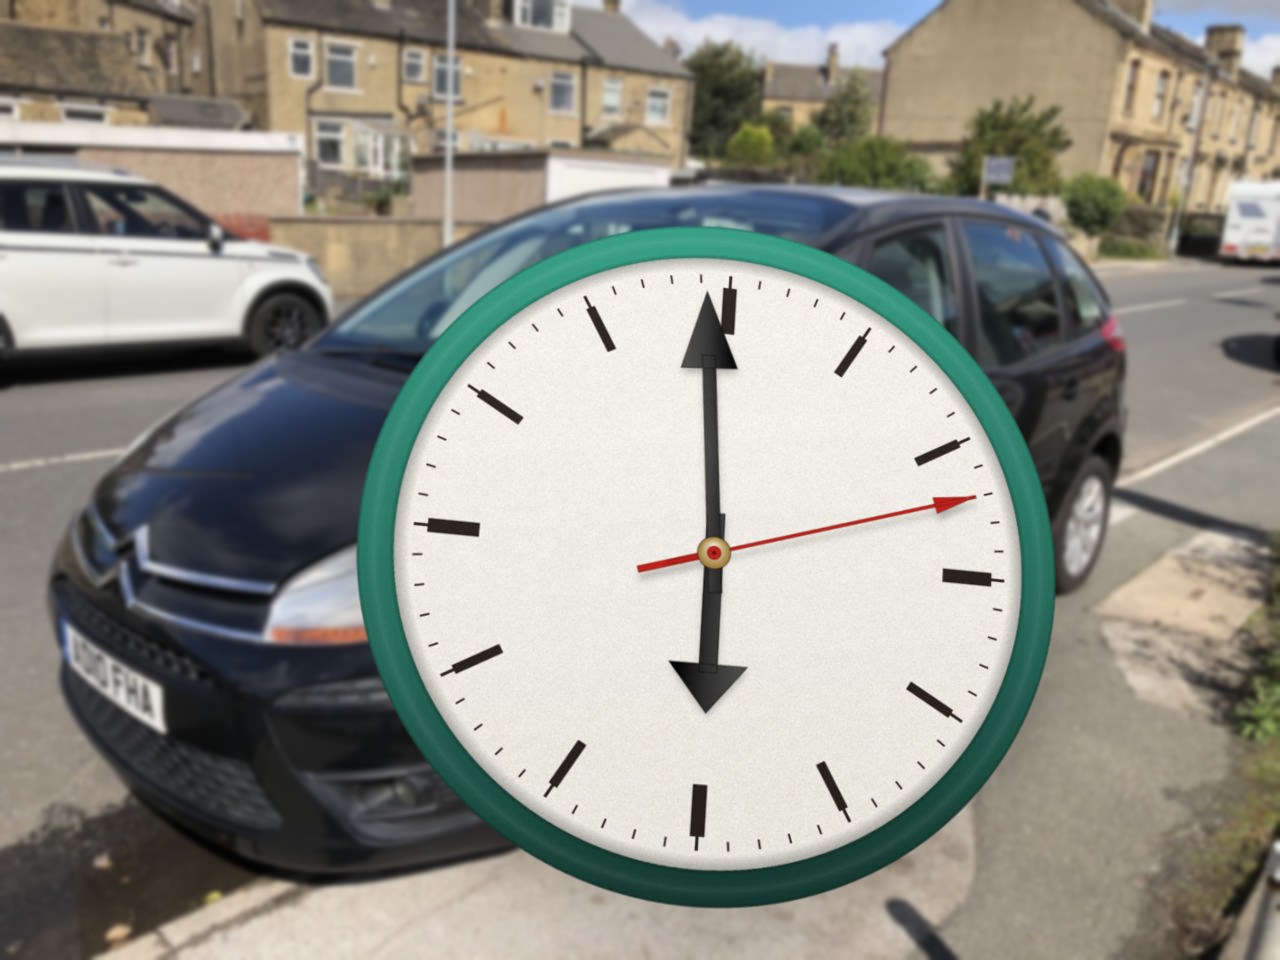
5:59:12
